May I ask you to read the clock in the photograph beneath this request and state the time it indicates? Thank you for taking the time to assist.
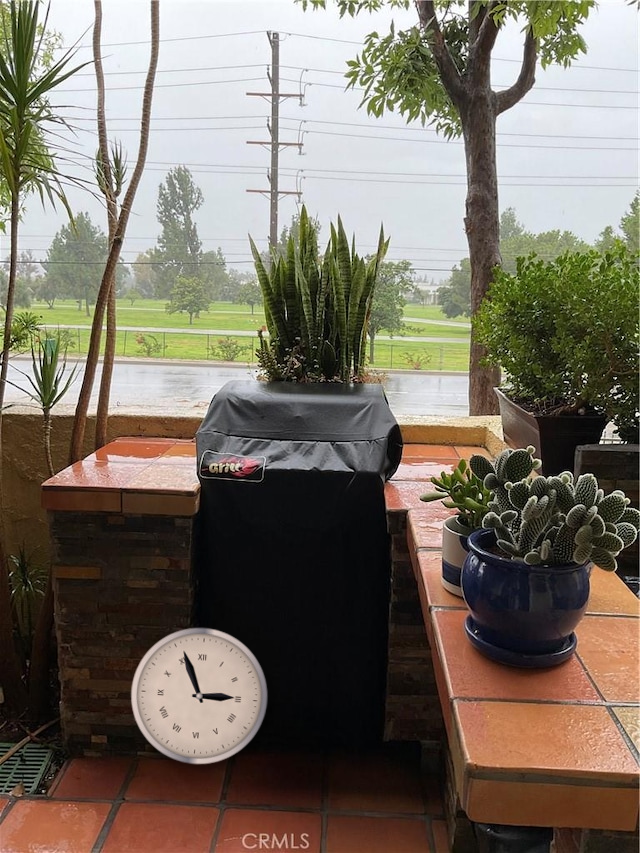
2:56
